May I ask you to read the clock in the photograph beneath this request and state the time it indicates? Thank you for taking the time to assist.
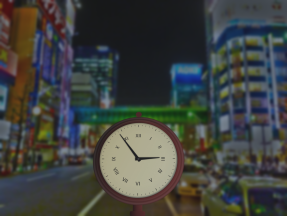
2:54
